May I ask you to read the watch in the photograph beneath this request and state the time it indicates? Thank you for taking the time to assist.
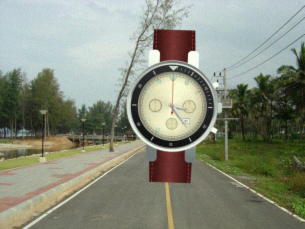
3:24
